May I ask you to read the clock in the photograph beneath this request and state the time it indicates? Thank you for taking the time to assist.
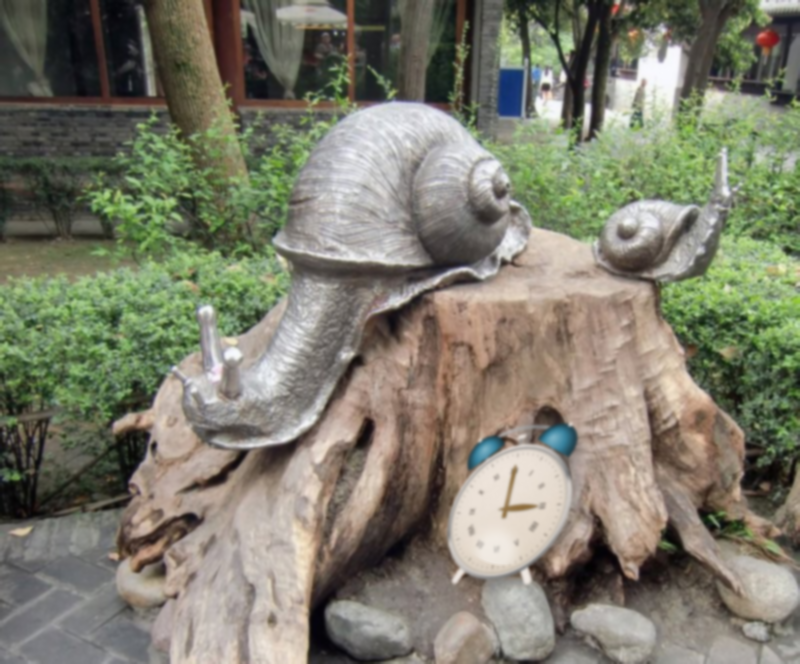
3:00
